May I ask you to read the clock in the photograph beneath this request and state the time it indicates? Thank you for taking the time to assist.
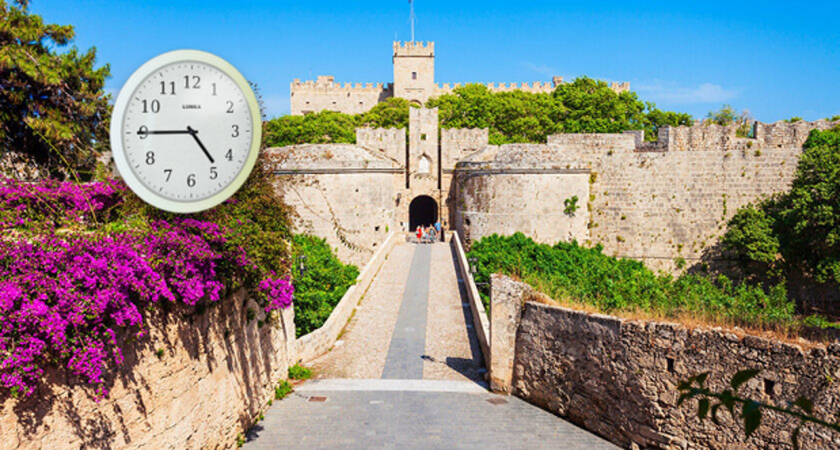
4:45
